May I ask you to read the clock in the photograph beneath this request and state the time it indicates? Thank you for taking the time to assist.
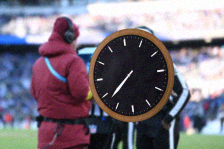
7:38
